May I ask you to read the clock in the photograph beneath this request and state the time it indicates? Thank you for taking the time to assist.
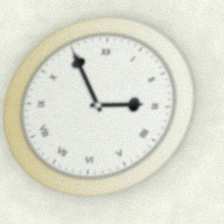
2:55
